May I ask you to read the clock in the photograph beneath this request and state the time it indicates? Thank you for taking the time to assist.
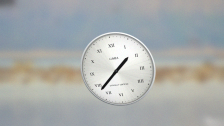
1:38
